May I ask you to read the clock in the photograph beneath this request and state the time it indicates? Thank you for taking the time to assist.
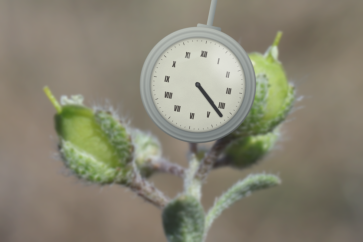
4:22
